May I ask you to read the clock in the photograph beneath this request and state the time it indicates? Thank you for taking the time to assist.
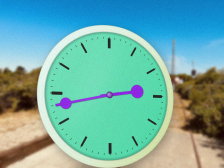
2:43
